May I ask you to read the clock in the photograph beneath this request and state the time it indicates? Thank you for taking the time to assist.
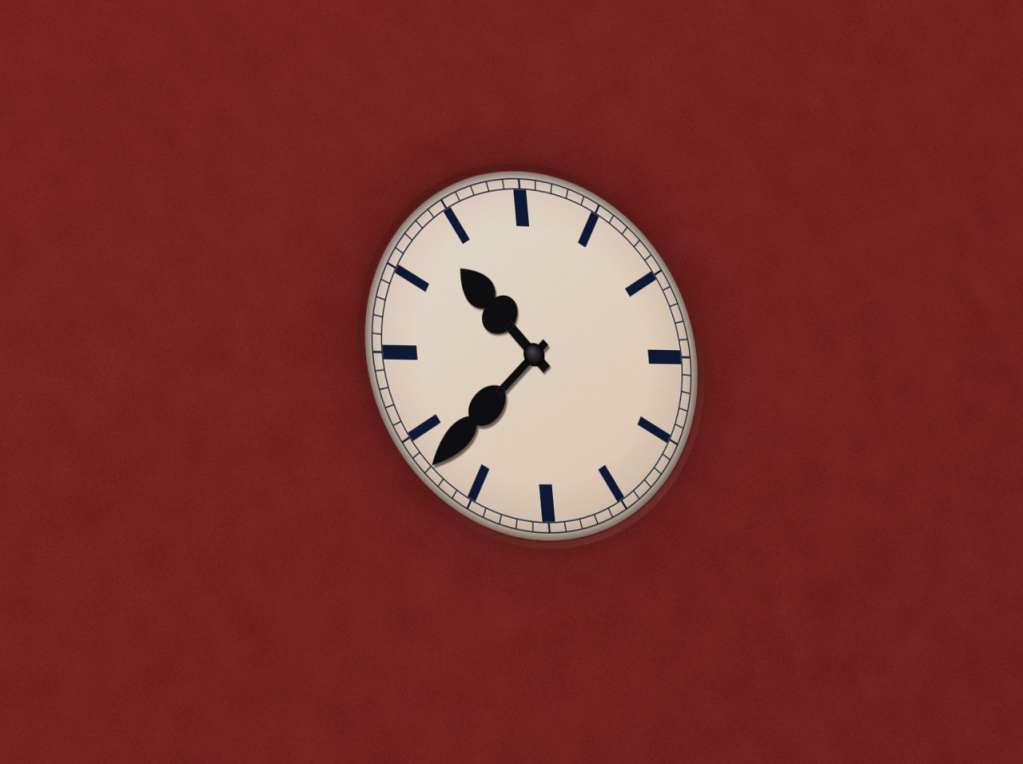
10:38
